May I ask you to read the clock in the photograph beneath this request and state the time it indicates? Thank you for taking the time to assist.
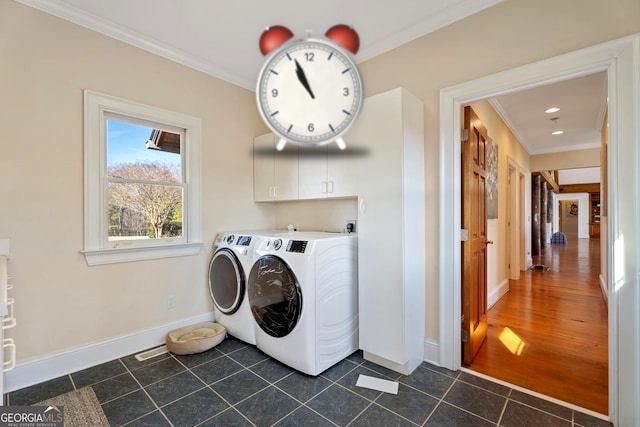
10:56
